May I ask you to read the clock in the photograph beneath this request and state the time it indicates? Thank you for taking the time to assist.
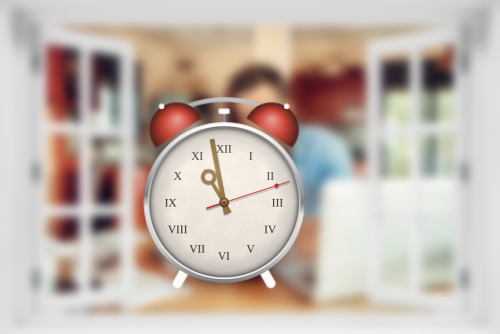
10:58:12
